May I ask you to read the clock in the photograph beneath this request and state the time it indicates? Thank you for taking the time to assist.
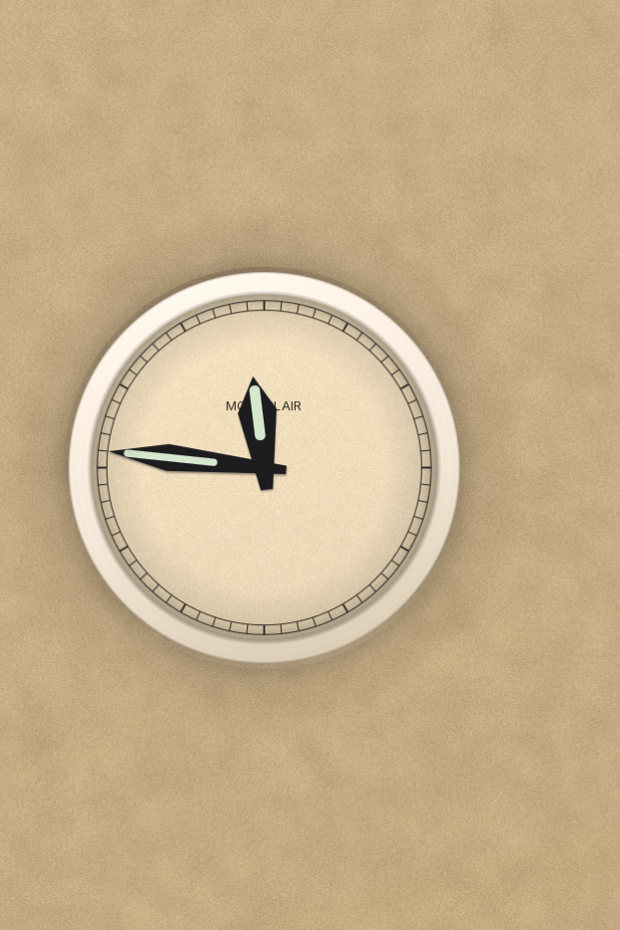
11:46
